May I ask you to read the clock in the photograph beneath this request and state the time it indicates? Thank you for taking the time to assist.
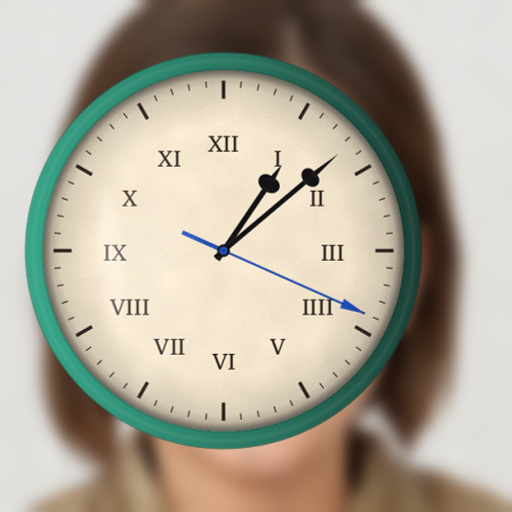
1:08:19
